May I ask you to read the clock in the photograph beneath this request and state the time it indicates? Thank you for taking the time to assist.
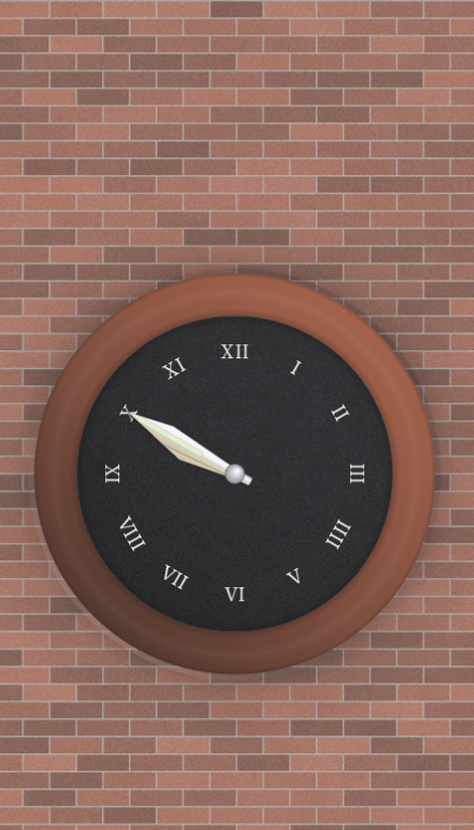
9:50
